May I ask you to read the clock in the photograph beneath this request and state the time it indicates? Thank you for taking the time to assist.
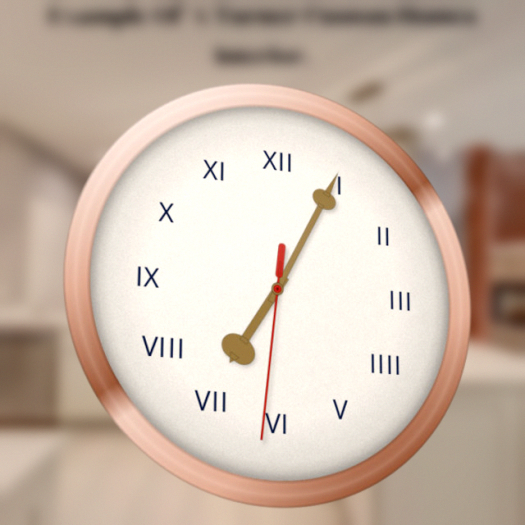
7:04:31
